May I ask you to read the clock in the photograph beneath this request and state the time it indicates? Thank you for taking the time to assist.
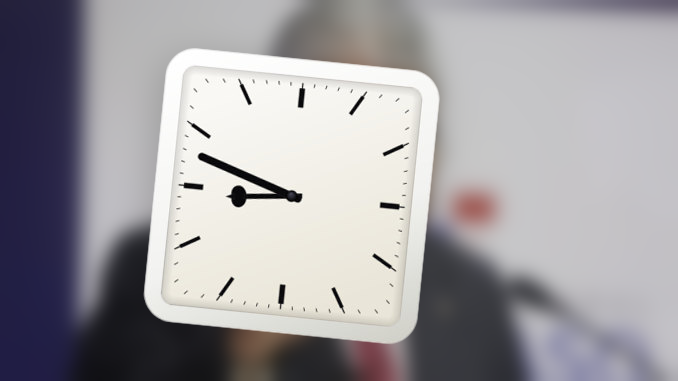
8:48
